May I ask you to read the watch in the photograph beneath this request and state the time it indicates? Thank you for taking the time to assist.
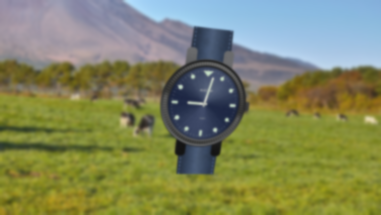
9:02
